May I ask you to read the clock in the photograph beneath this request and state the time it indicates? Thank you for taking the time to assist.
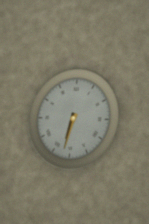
6:32
